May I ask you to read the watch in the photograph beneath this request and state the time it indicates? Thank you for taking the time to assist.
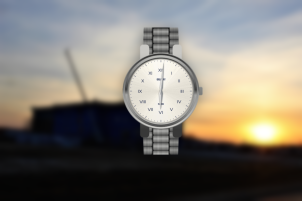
6:01
